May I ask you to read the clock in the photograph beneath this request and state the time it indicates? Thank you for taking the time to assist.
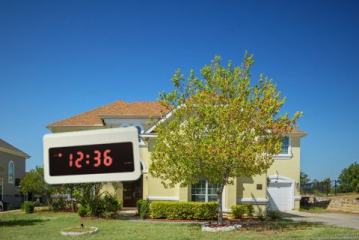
12:36
